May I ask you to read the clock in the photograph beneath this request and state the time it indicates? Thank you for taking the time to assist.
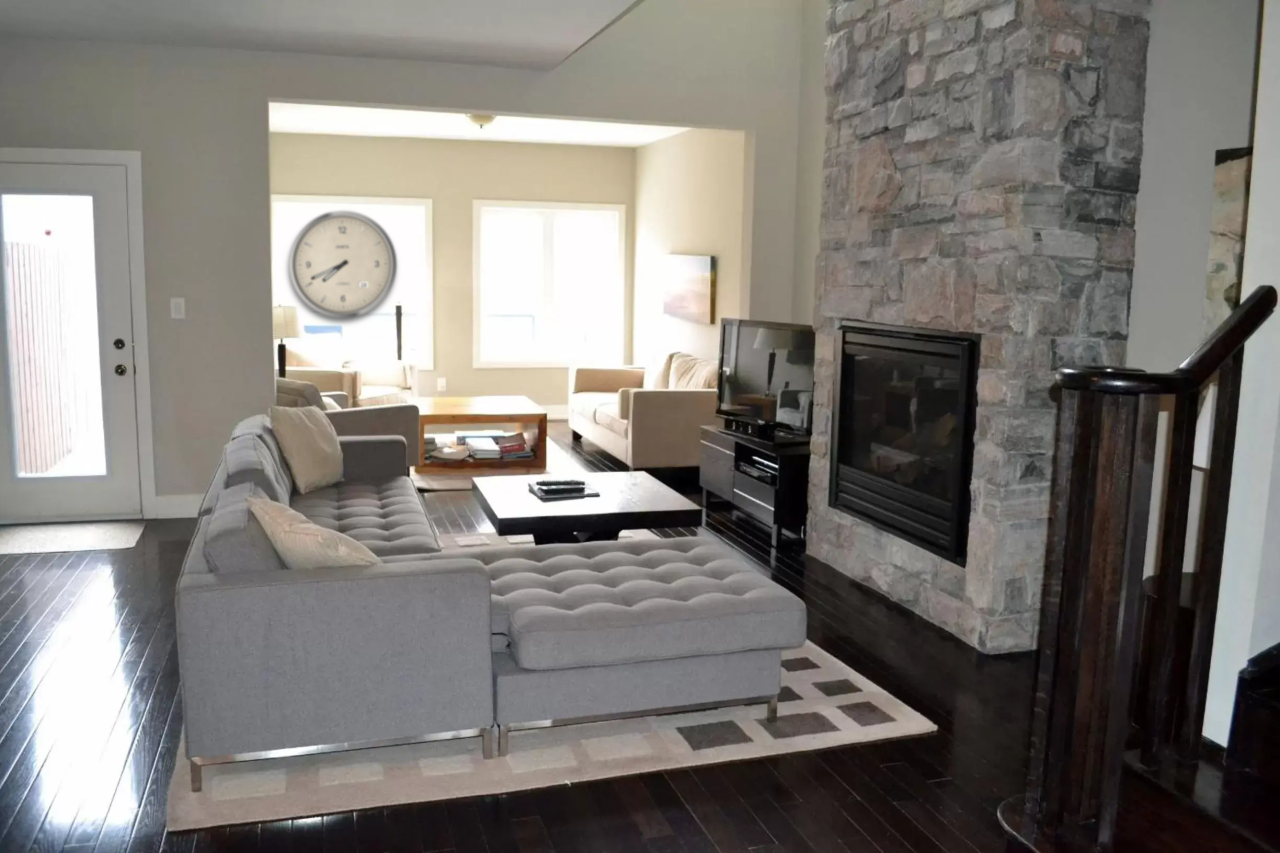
7:41
